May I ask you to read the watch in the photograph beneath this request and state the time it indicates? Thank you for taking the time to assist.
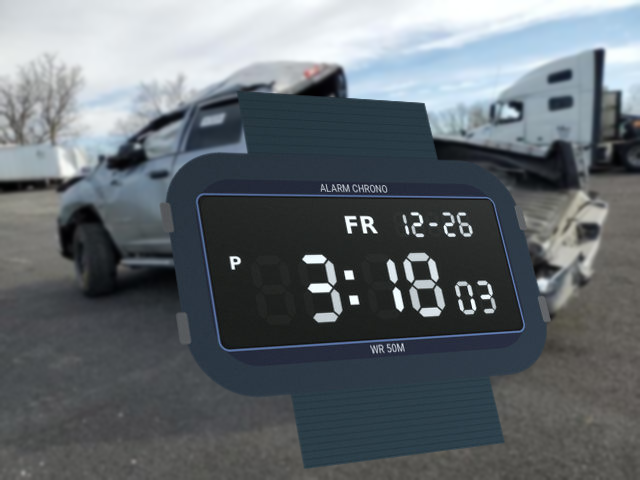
3:18:03
